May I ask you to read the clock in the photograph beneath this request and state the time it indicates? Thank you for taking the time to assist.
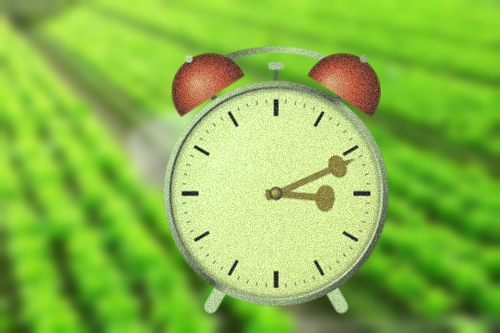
3:11
